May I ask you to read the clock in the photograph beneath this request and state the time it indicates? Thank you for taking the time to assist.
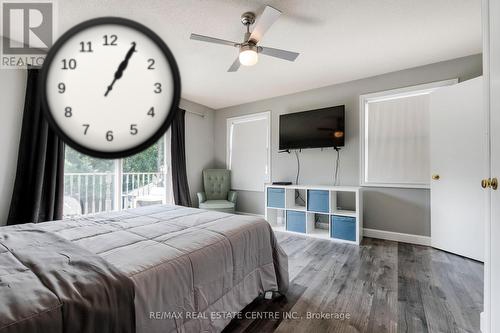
1:05
